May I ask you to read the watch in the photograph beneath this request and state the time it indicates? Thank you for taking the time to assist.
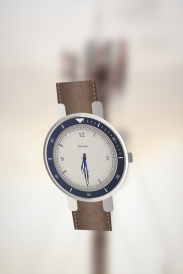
6:30
